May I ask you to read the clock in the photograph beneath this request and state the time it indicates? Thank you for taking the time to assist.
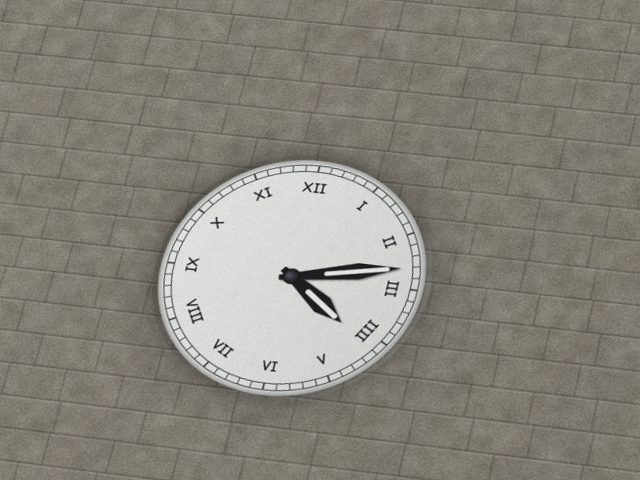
4:13
